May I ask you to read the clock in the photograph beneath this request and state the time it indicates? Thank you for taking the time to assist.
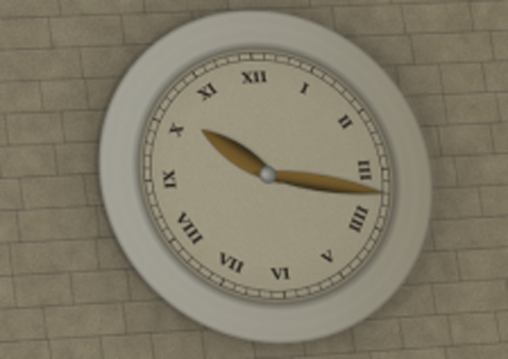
10:17
